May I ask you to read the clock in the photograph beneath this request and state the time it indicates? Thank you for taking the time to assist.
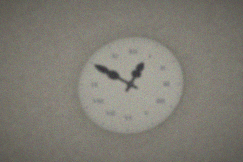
12:50
